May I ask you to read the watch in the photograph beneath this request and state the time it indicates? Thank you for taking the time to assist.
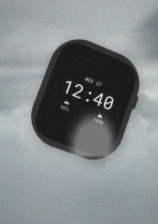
12:40
